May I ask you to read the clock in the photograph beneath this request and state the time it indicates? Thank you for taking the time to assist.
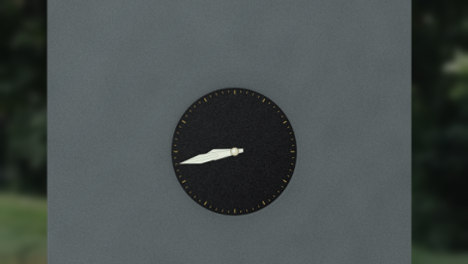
8:43
